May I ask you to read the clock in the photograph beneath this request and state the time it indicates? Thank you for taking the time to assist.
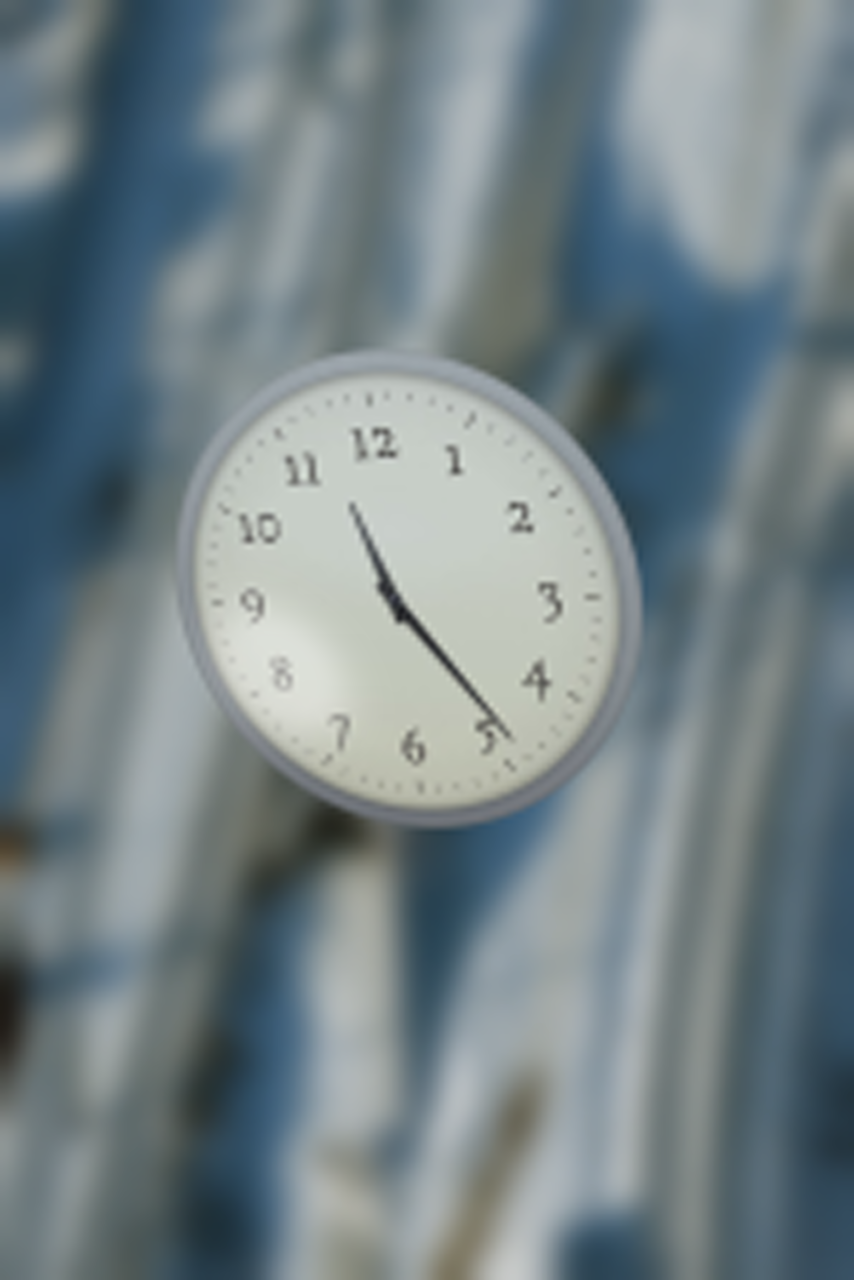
11:24
